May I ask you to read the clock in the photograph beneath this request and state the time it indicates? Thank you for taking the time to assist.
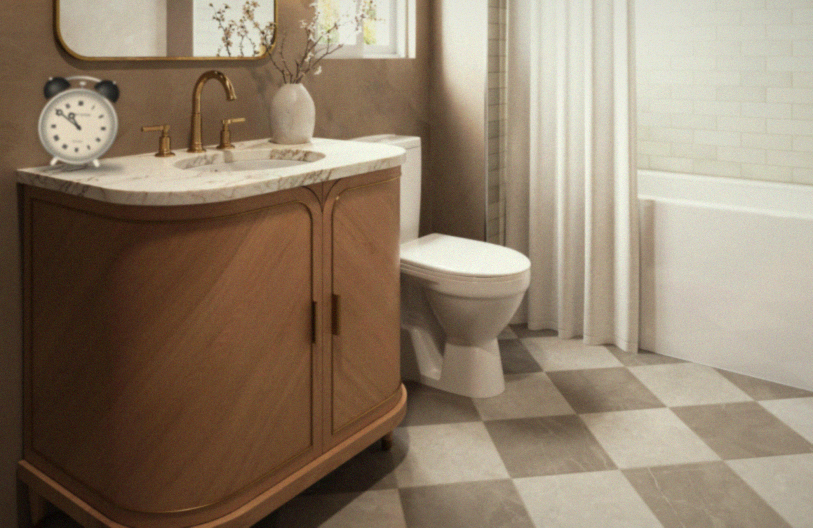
10:51
